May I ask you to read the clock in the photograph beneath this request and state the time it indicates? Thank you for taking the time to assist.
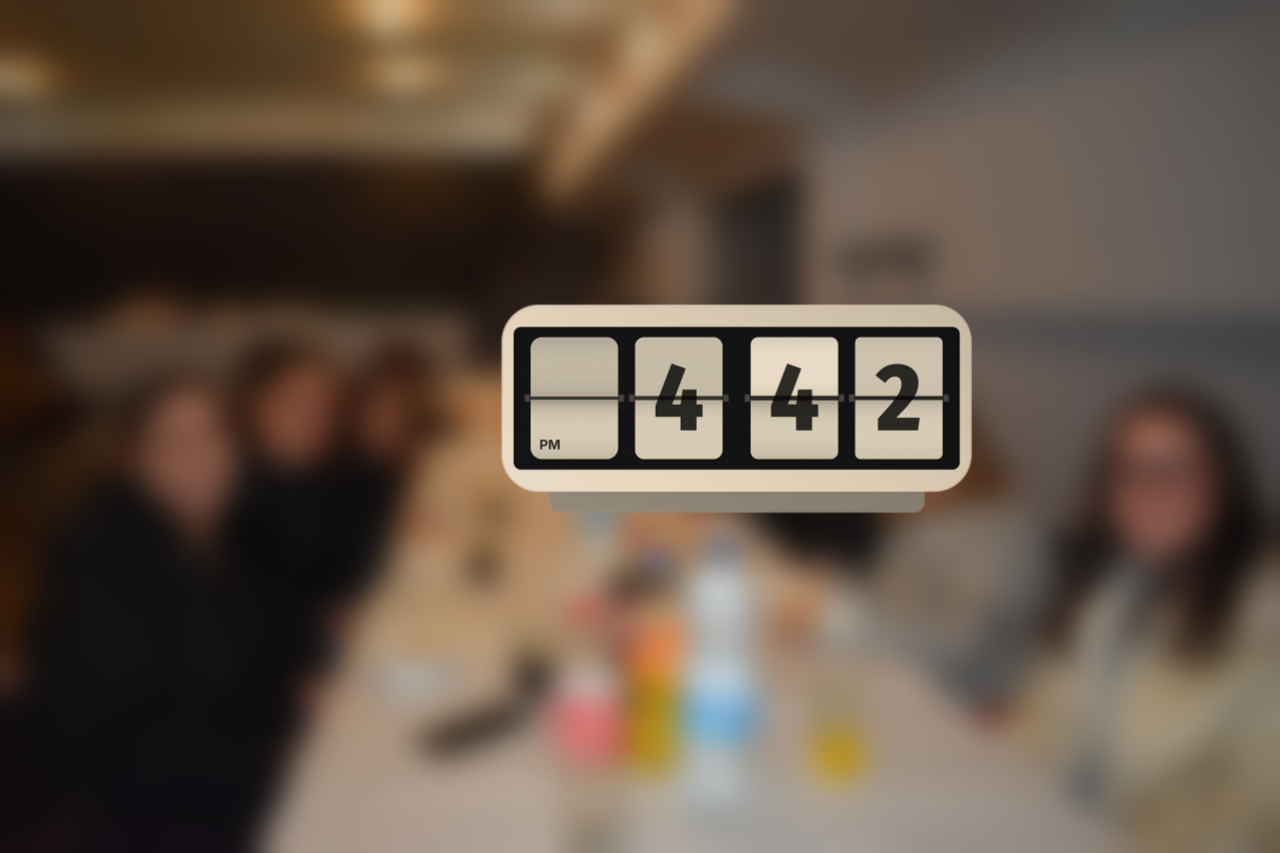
4:42
